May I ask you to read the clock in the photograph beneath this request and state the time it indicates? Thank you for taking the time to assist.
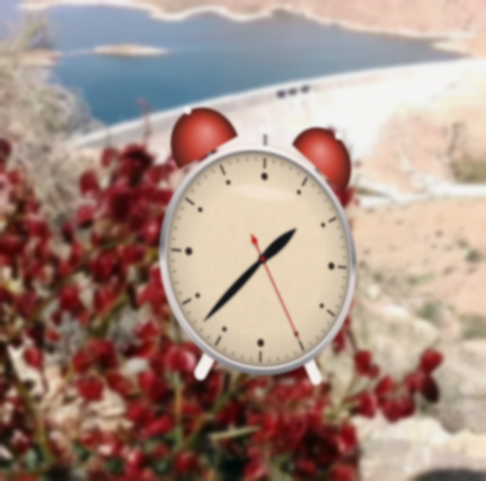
1:37:25
